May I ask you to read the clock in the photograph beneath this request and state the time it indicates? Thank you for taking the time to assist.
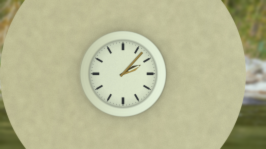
2:07
